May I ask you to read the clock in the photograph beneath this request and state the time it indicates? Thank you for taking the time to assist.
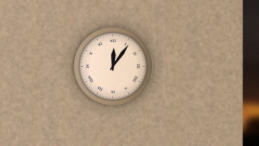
12:06
